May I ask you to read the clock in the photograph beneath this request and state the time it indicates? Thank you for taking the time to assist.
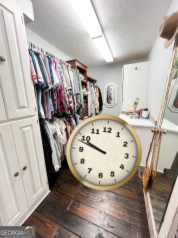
9:48
